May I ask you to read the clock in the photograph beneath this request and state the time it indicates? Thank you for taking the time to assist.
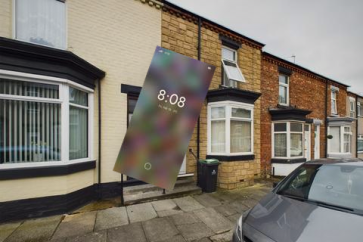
8:08
